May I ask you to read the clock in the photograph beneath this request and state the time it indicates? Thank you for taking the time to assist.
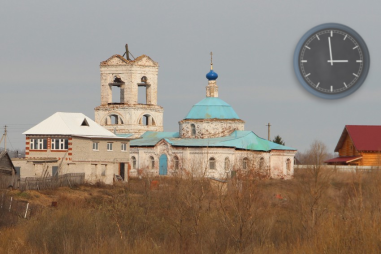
2:59
